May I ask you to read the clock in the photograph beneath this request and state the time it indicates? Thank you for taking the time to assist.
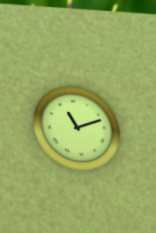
11:12
